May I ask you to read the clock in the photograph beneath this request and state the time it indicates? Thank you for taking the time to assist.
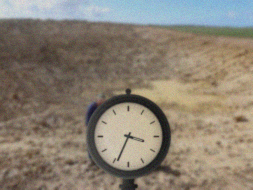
3:34
